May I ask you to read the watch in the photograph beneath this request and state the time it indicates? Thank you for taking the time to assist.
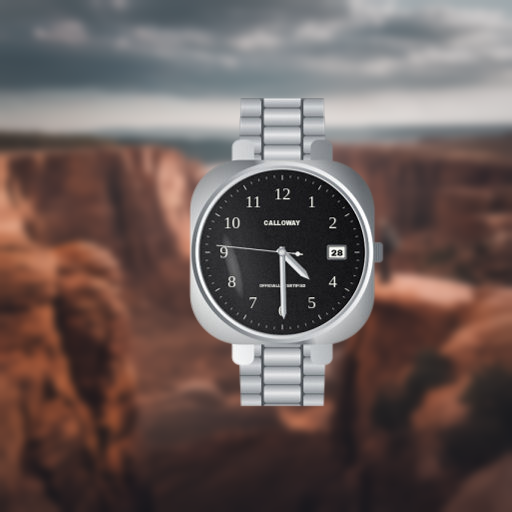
4:29:46
